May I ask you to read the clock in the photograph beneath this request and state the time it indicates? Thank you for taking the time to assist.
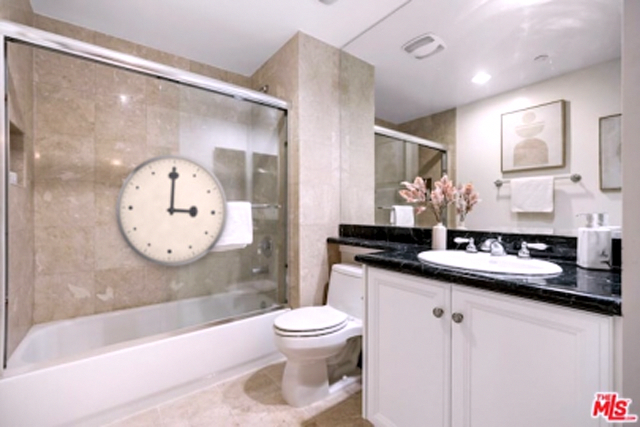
3:00
